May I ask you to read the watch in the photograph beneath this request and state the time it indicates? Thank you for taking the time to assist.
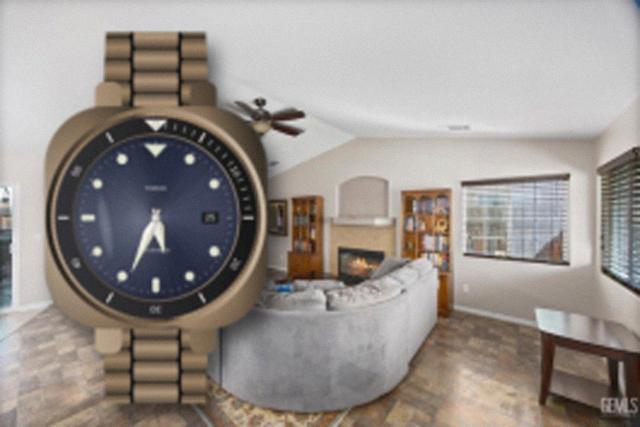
5:34
